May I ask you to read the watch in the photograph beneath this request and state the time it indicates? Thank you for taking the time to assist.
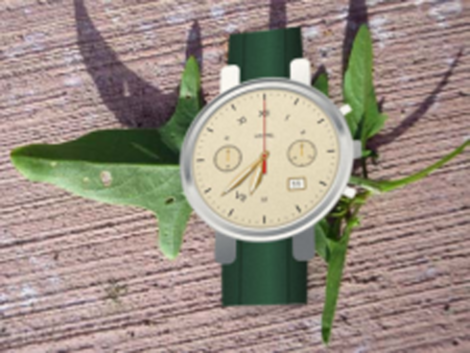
6:38
